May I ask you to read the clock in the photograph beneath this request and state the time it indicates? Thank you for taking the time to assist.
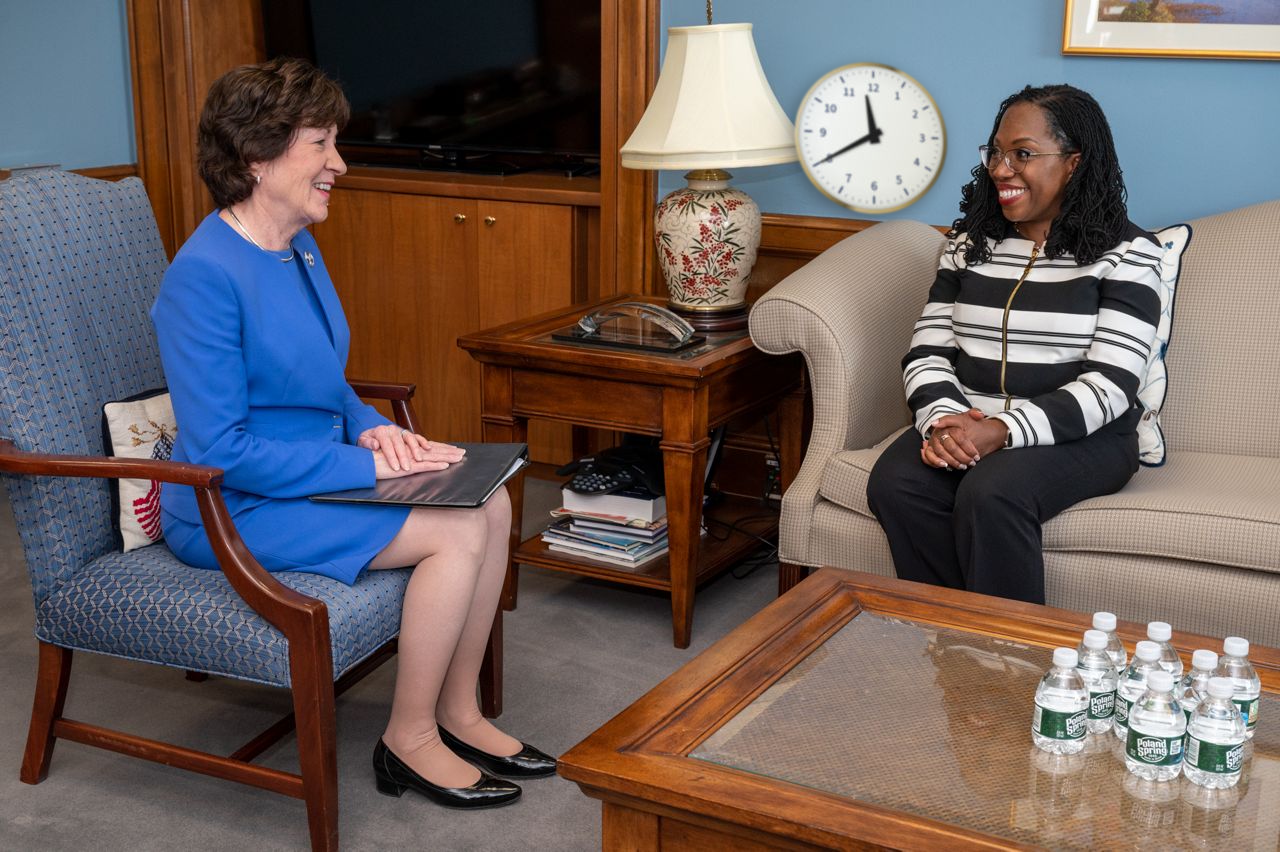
11:40
